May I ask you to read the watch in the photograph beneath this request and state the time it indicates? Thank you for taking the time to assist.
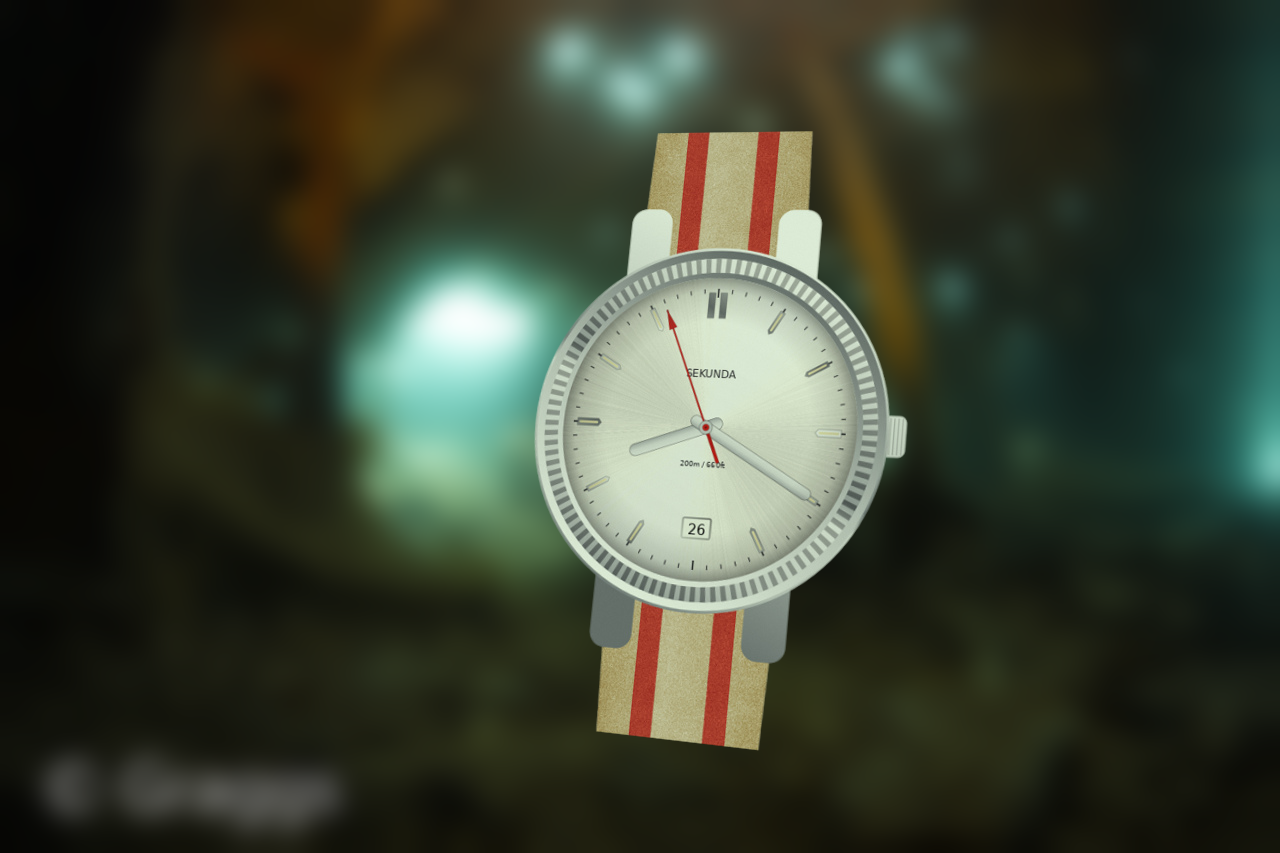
8:19:56
